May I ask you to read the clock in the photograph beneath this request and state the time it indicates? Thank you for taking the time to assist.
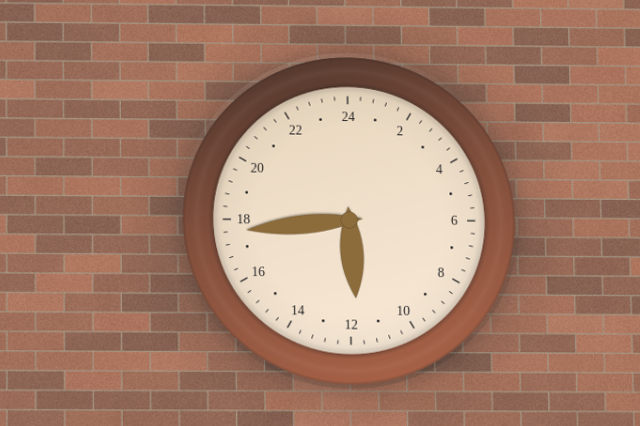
11:44
